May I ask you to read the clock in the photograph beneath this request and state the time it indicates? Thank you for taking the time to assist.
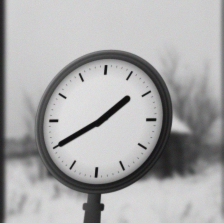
1:40
